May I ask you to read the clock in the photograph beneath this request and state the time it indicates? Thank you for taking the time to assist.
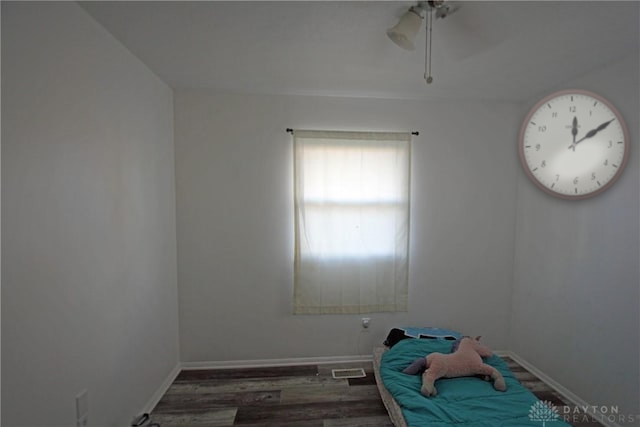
12:10
